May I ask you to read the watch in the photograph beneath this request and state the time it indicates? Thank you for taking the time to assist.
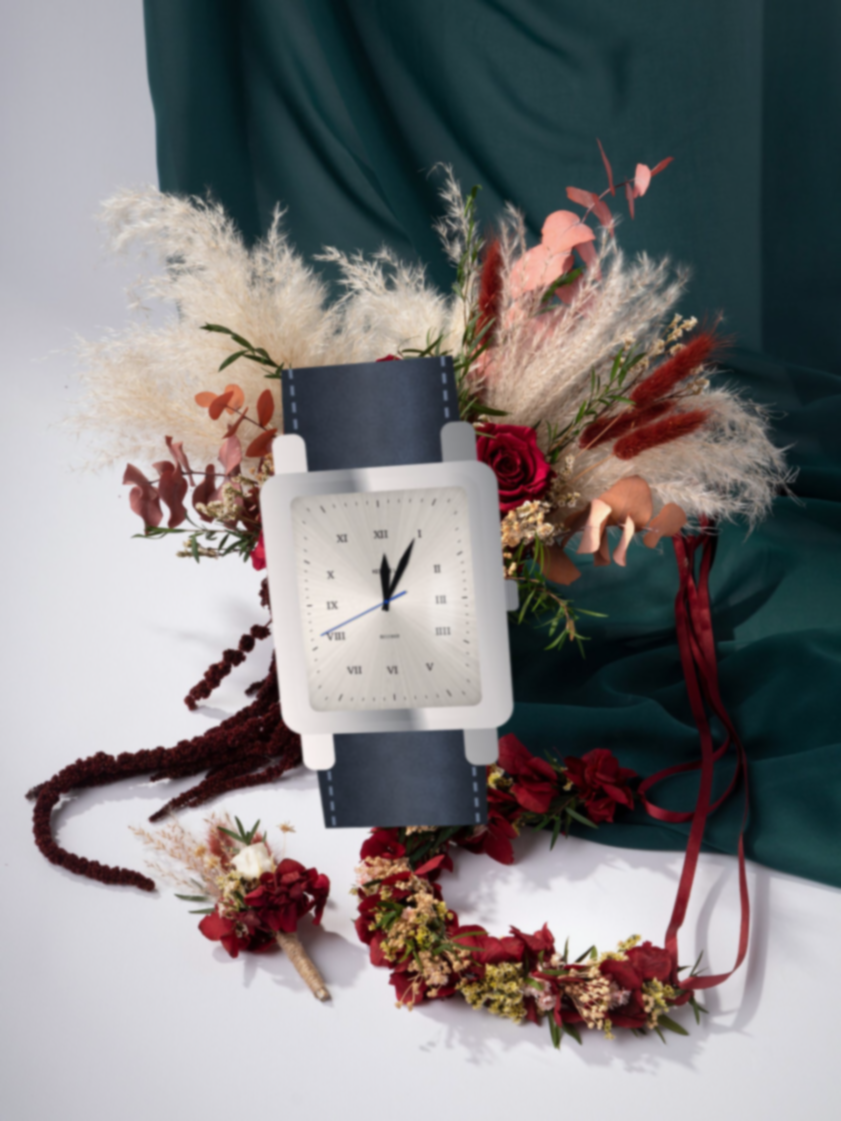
12:04:41
